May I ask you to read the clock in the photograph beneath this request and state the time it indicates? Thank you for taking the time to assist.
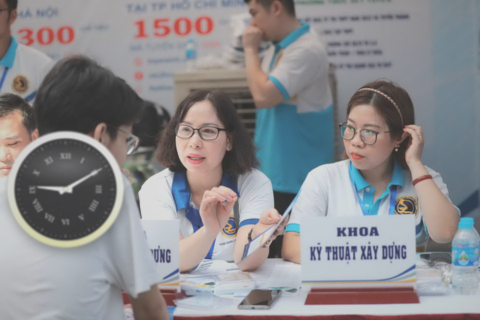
9:10
